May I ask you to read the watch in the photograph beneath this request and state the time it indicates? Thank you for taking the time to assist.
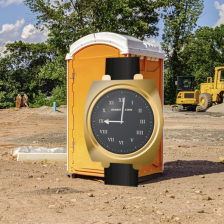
9:01
